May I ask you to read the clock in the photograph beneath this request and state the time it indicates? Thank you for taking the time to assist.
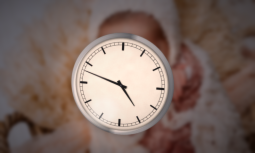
4:48
